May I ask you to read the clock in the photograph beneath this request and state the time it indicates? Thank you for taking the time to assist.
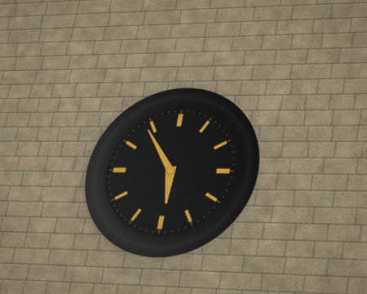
5:54
